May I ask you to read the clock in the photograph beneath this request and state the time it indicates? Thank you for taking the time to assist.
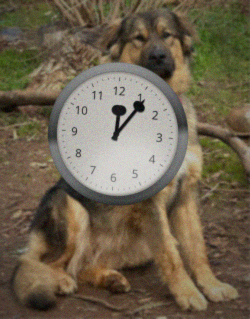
12:06
